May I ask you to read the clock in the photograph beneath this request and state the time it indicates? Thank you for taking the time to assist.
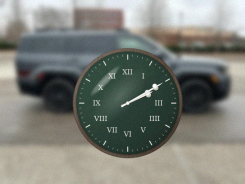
2:10
